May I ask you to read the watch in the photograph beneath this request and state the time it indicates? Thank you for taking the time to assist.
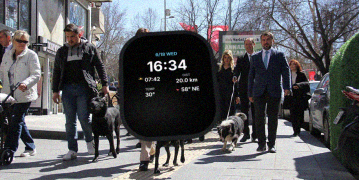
16:34
